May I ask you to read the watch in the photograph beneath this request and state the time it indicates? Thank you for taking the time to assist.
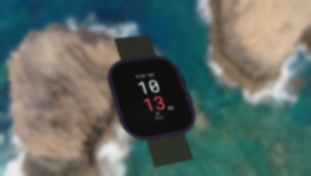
10:13
